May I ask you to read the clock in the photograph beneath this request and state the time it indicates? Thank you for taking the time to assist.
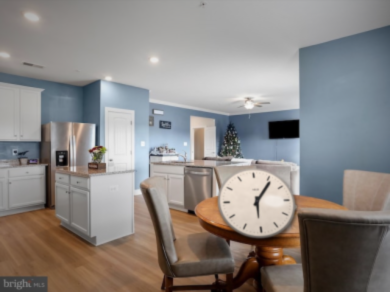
6:06
